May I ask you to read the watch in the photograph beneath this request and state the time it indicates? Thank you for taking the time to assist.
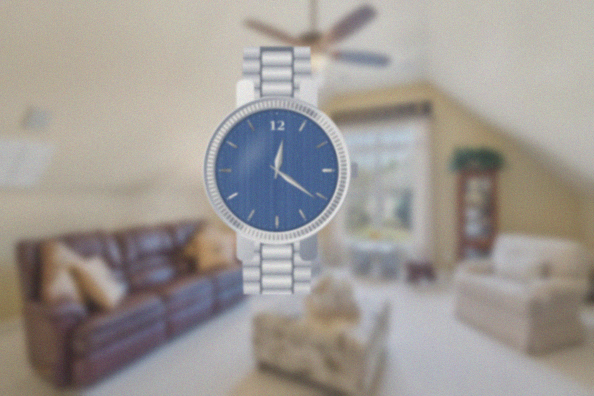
12:21
